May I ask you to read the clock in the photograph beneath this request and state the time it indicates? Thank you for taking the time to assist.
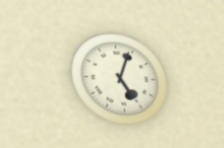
5:04
